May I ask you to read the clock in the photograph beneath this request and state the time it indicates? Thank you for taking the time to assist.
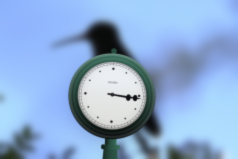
3:16
